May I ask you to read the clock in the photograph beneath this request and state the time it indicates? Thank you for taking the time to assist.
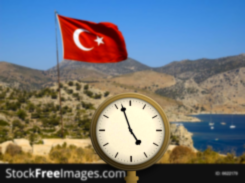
4:57
